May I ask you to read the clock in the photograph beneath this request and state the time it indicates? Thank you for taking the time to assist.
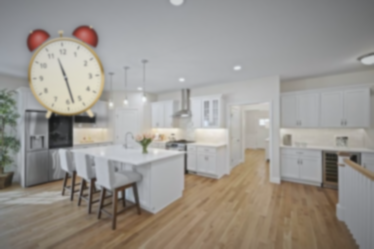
11:28
